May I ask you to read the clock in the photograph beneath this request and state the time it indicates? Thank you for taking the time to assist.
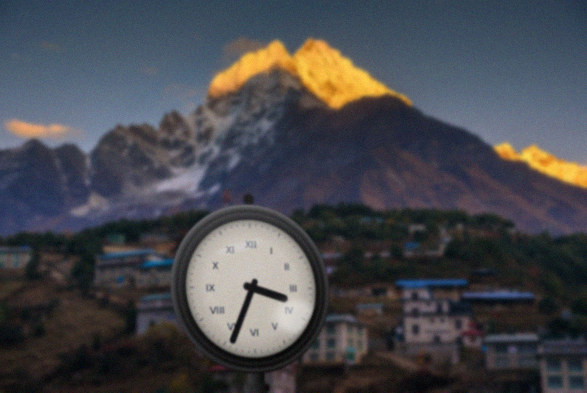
3:34
